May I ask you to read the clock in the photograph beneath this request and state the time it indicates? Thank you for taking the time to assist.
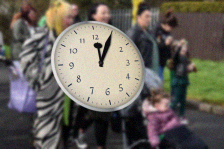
12:05
